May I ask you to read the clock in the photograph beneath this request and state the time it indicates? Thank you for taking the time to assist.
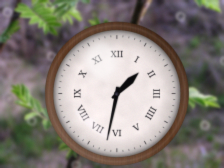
1:32
